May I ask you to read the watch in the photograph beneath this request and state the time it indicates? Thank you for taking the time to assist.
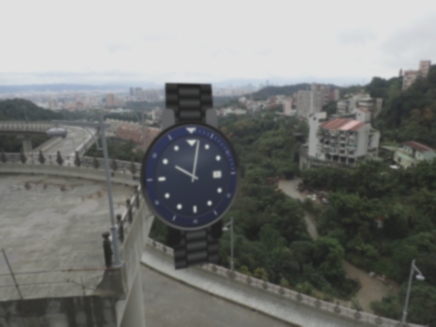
10:02
